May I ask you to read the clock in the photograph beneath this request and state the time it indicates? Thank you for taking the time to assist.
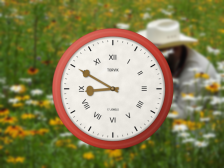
8:50
